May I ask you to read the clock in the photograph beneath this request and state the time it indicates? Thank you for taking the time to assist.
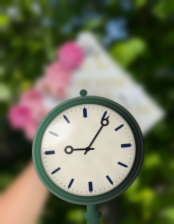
9:06
